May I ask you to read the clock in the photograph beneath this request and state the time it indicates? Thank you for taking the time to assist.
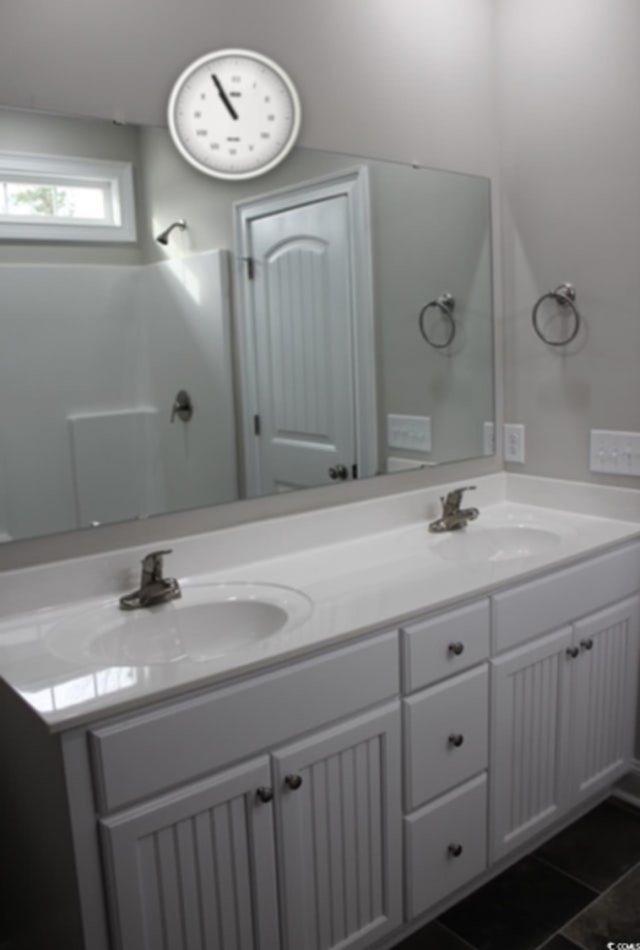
10:55
